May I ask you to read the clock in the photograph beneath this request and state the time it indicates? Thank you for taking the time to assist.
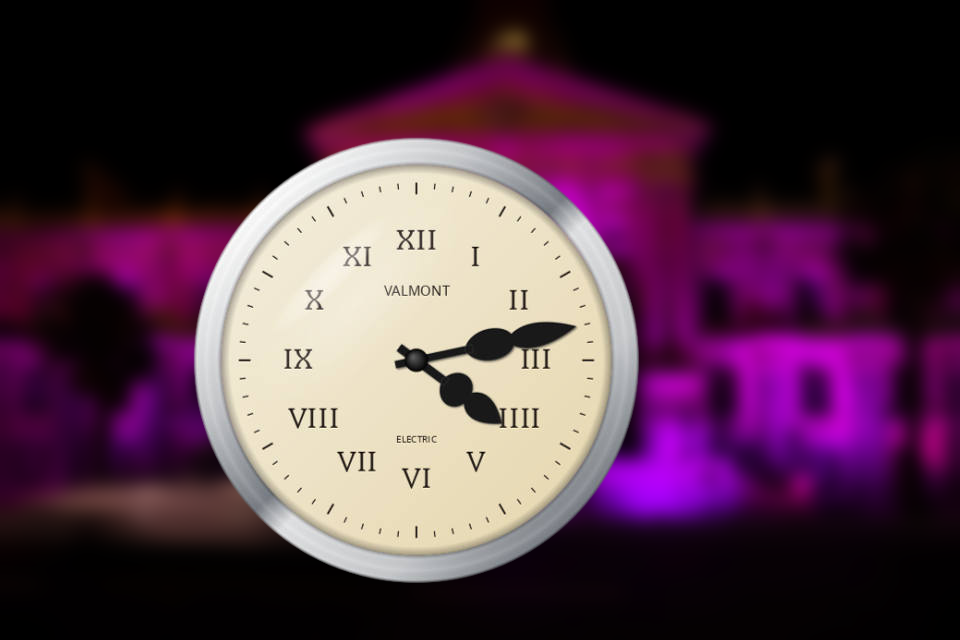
4:13
